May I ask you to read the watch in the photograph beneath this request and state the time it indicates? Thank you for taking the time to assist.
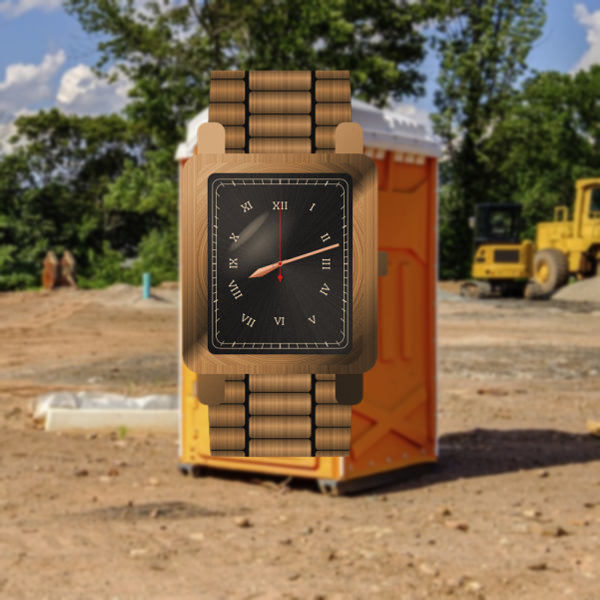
8:12:00
